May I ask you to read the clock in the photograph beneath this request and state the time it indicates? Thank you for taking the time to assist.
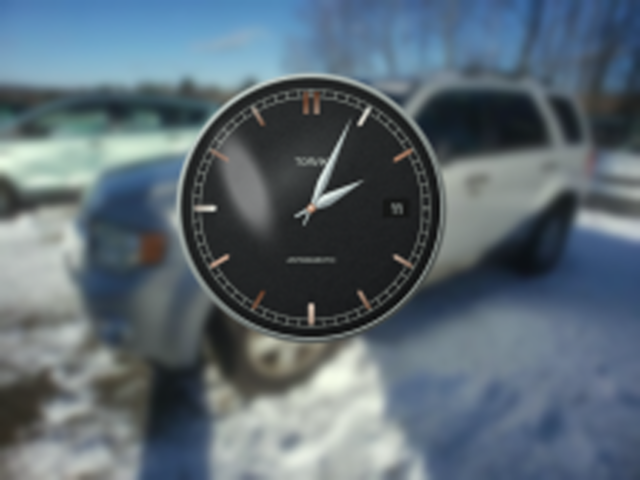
2:04
